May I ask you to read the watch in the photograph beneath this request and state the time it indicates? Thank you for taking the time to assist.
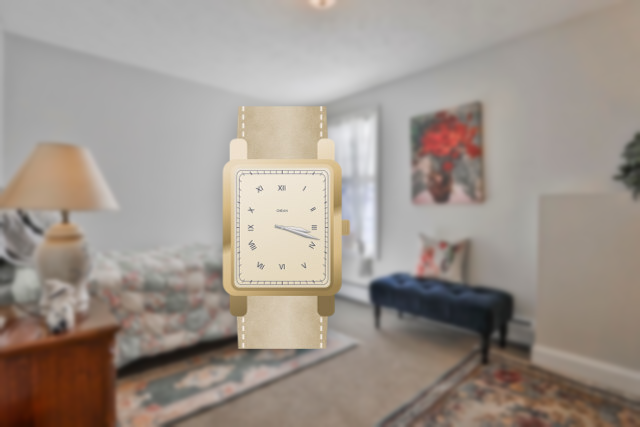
3:18
